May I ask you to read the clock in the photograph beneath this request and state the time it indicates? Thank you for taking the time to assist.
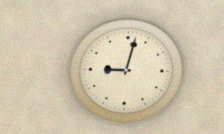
9:02
